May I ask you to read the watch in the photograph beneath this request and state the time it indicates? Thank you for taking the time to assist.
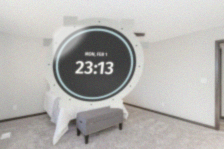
23:13
